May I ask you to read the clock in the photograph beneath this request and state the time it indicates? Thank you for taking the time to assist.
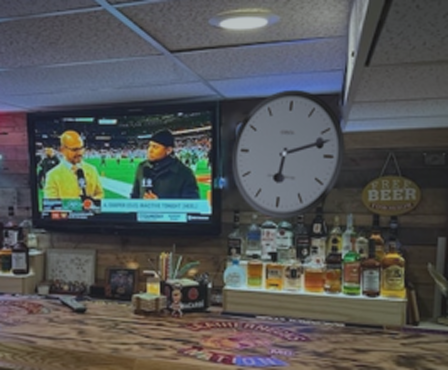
6:12
